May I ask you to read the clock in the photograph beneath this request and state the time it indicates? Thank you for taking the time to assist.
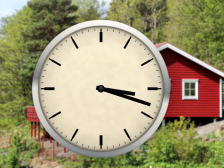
3:18
